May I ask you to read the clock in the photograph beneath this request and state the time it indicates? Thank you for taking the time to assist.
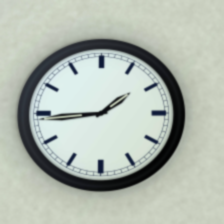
1:44
